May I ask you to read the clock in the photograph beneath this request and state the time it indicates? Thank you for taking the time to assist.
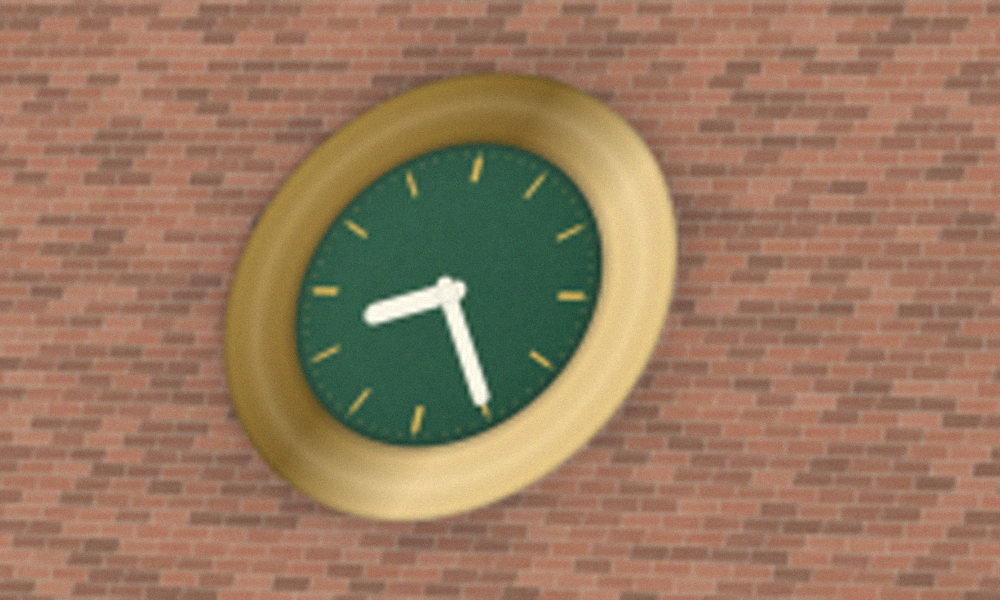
8:25
